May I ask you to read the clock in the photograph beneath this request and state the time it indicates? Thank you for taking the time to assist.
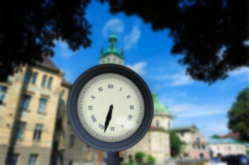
6:33
